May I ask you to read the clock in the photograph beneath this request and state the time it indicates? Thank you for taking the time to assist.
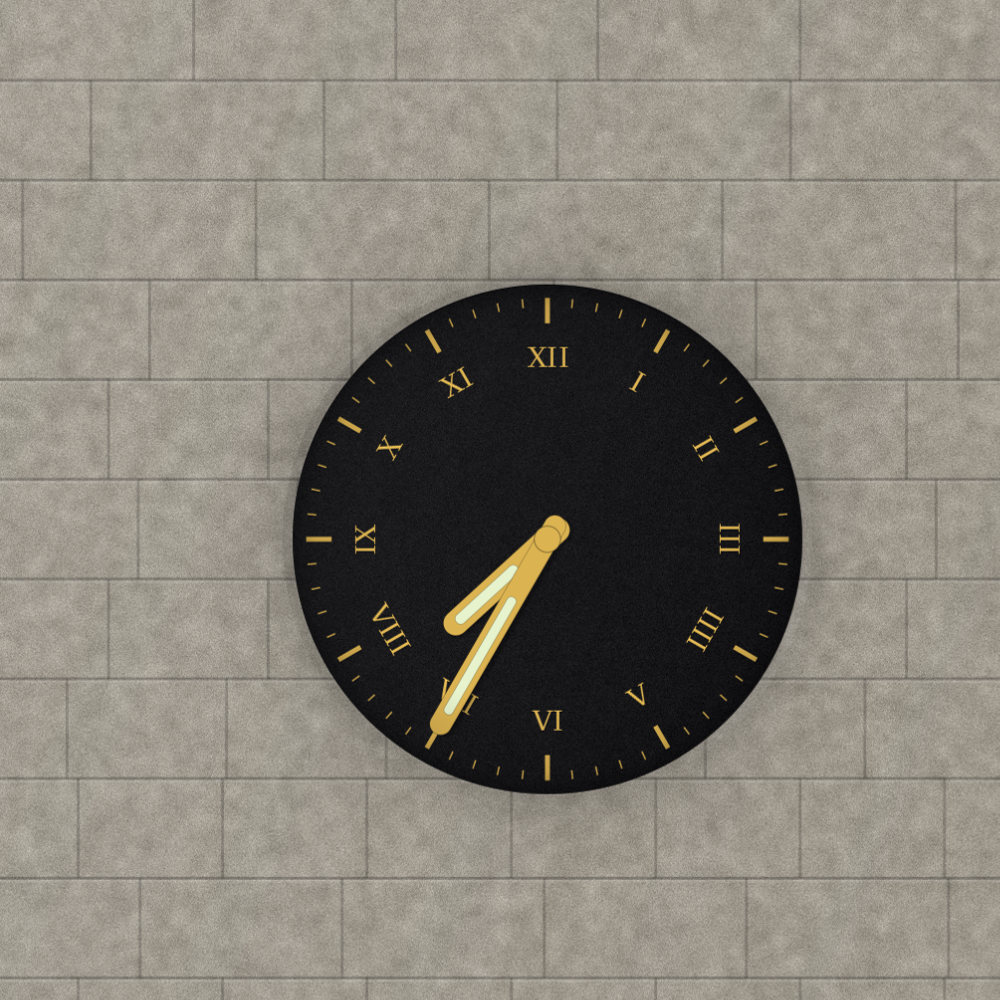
7:35
